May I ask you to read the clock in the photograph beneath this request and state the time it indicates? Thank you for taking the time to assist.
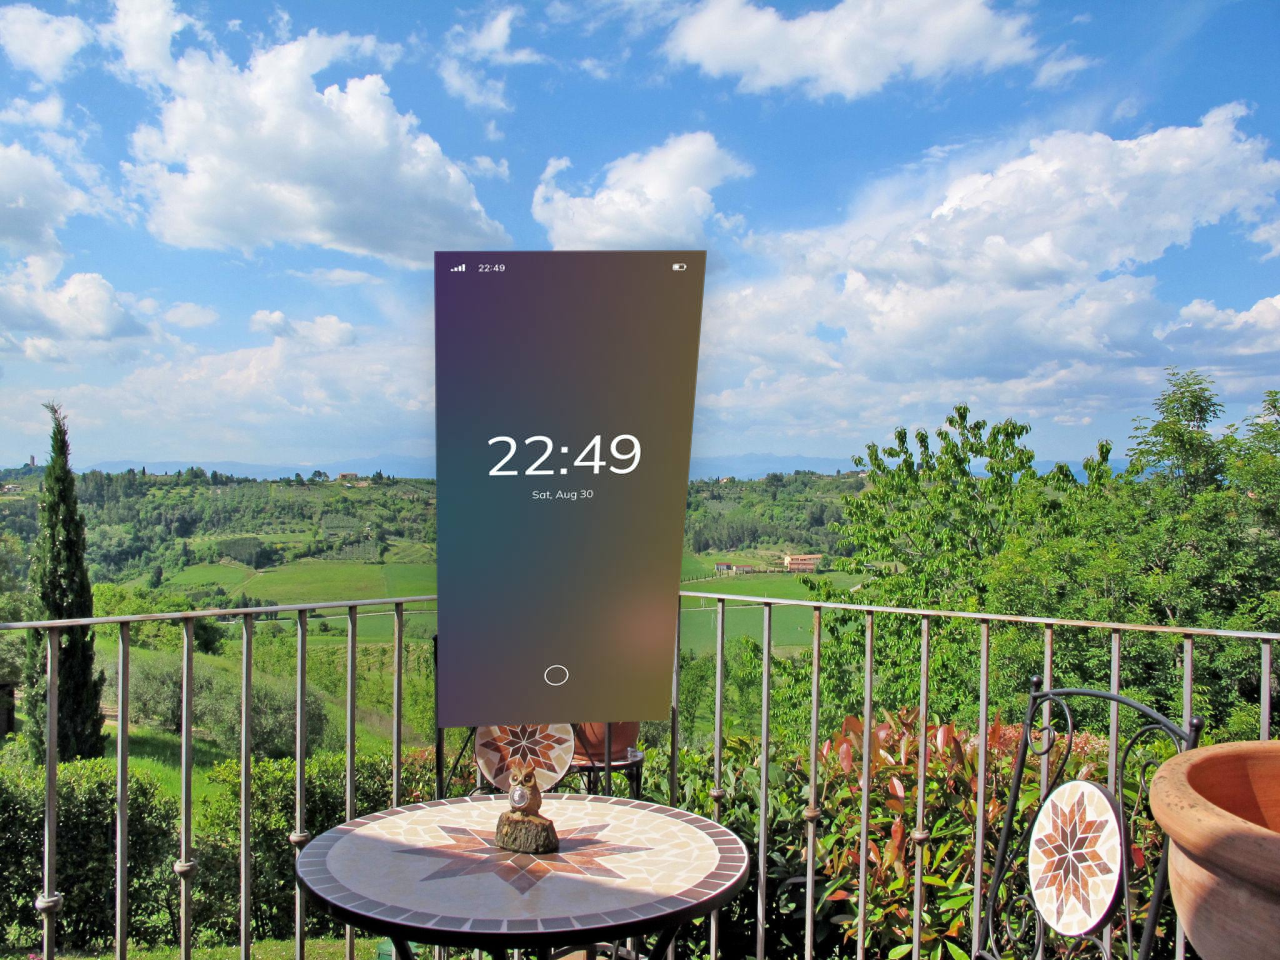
22:49
